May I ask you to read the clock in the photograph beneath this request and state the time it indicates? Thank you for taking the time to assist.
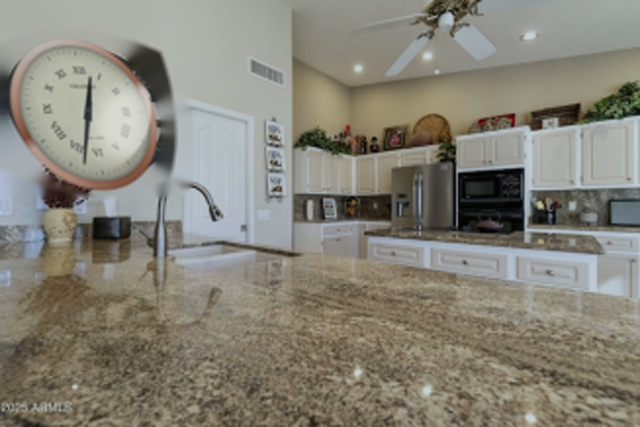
12:33
